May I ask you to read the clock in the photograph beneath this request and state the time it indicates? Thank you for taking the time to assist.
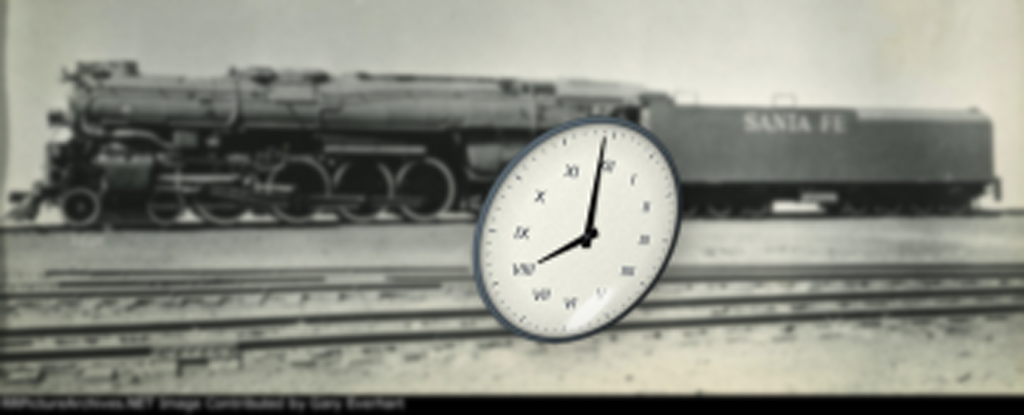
7:59
